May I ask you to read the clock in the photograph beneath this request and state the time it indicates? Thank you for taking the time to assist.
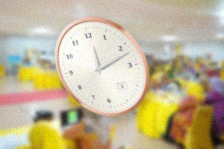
12:12
